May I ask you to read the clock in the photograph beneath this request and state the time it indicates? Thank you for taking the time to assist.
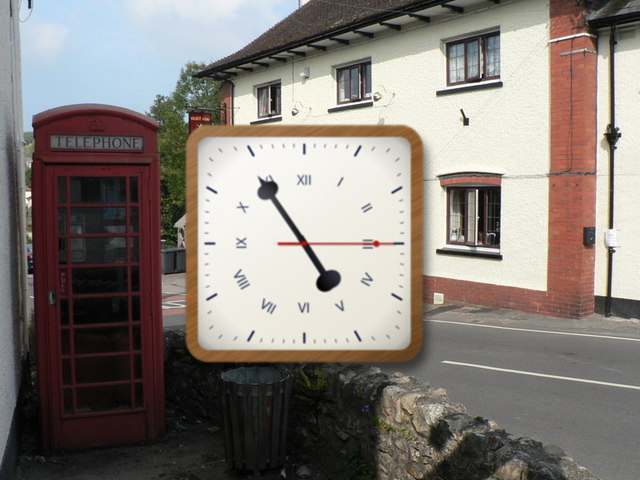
4:54:15
